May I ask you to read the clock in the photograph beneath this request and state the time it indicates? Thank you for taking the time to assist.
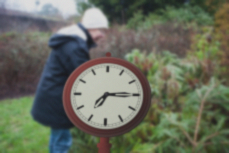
7:15
